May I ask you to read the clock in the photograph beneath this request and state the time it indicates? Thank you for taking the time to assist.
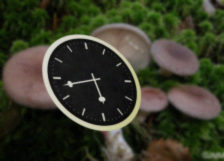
5:43
